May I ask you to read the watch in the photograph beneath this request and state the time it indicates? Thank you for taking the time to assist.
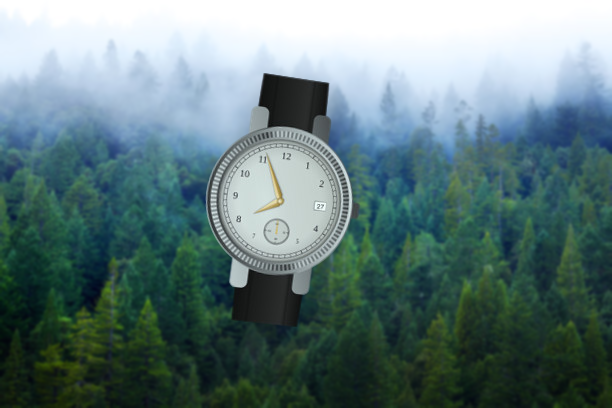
7:56
